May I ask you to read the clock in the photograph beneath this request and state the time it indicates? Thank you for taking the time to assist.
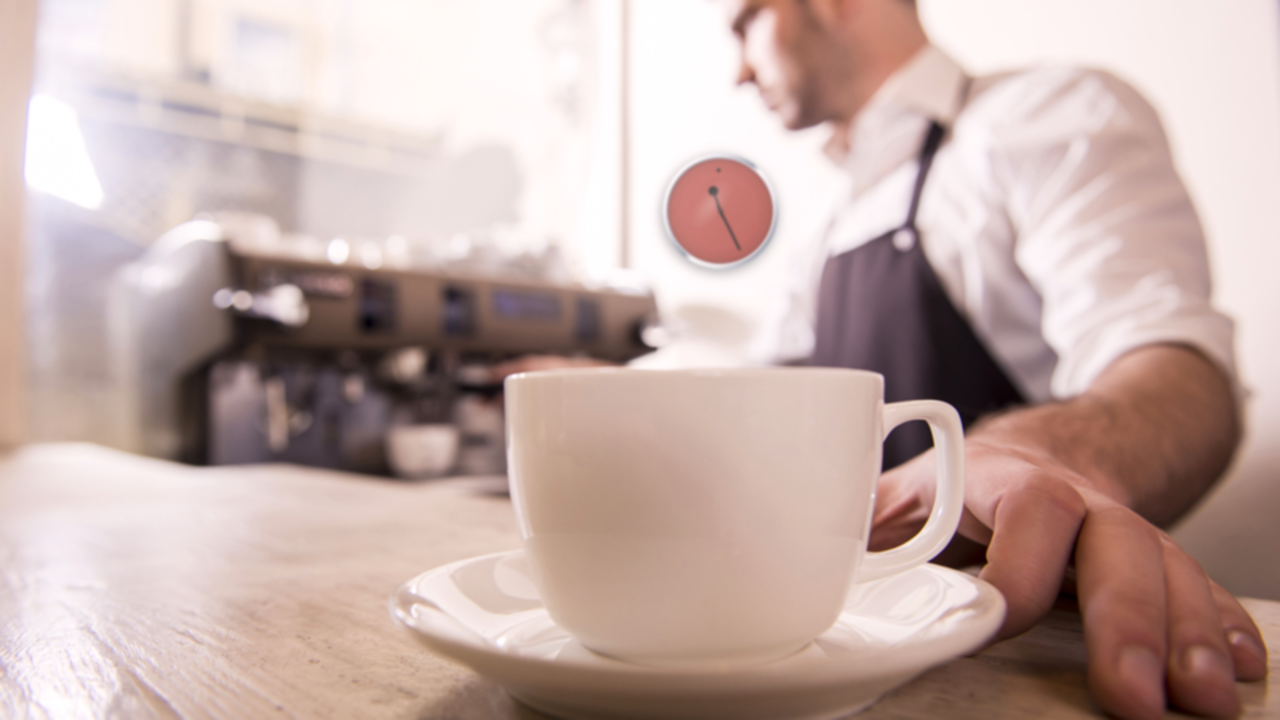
11:26
